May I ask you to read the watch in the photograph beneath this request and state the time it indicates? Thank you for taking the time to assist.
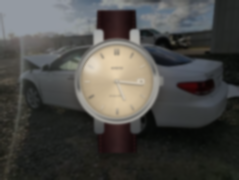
5:16
